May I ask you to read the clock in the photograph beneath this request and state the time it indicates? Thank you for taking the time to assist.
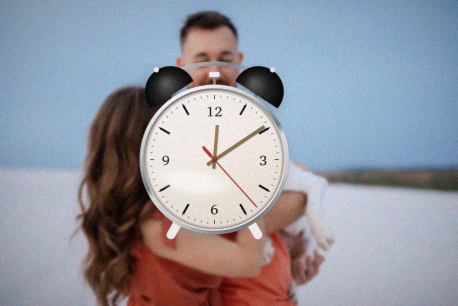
12:09:23
